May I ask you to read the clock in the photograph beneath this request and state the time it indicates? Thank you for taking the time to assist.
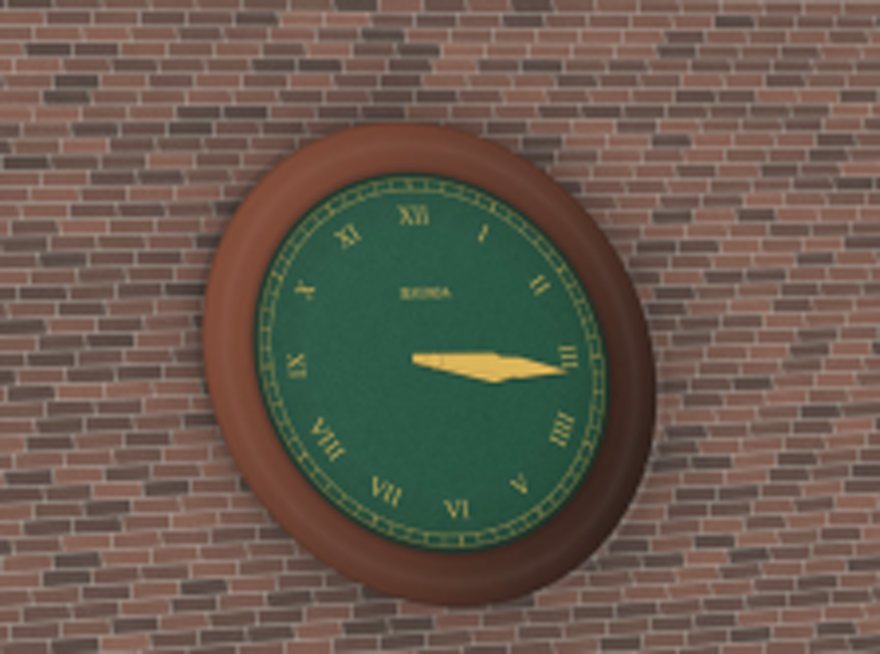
3:16
